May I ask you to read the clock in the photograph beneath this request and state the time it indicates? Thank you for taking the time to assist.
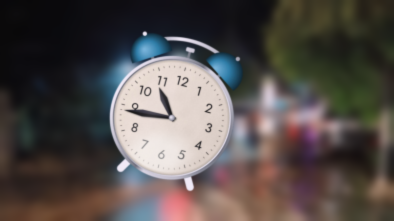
10:44
